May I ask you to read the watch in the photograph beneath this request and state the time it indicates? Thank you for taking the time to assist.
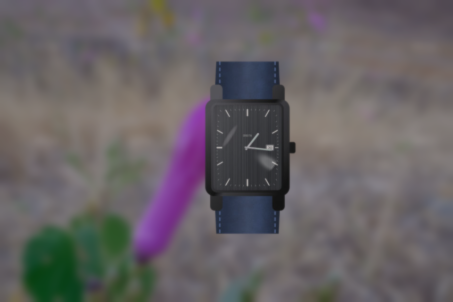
1:16
